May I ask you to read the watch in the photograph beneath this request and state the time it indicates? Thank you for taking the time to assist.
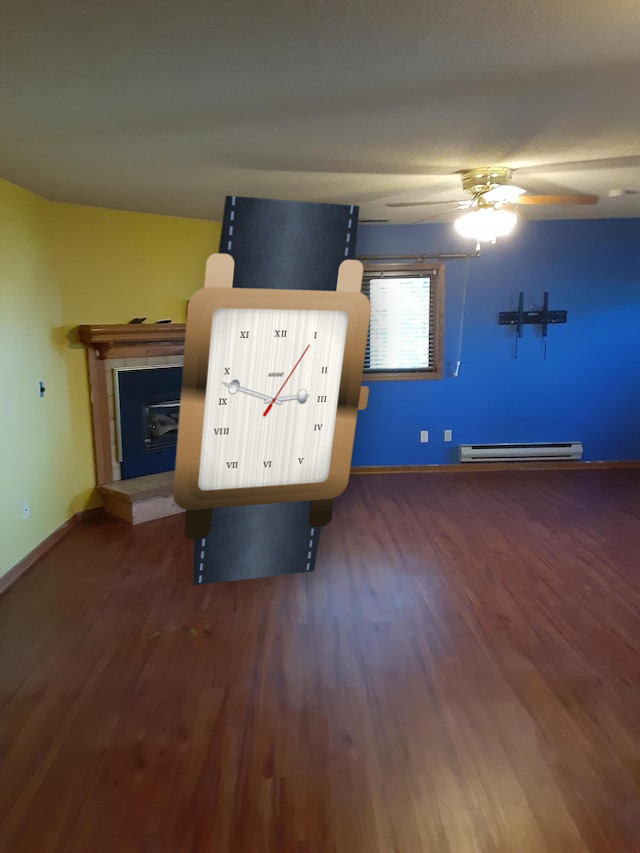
2:48:05
